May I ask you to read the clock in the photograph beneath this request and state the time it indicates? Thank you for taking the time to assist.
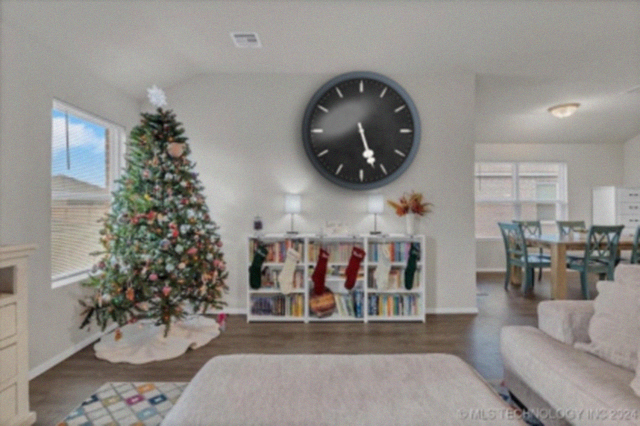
5:27
